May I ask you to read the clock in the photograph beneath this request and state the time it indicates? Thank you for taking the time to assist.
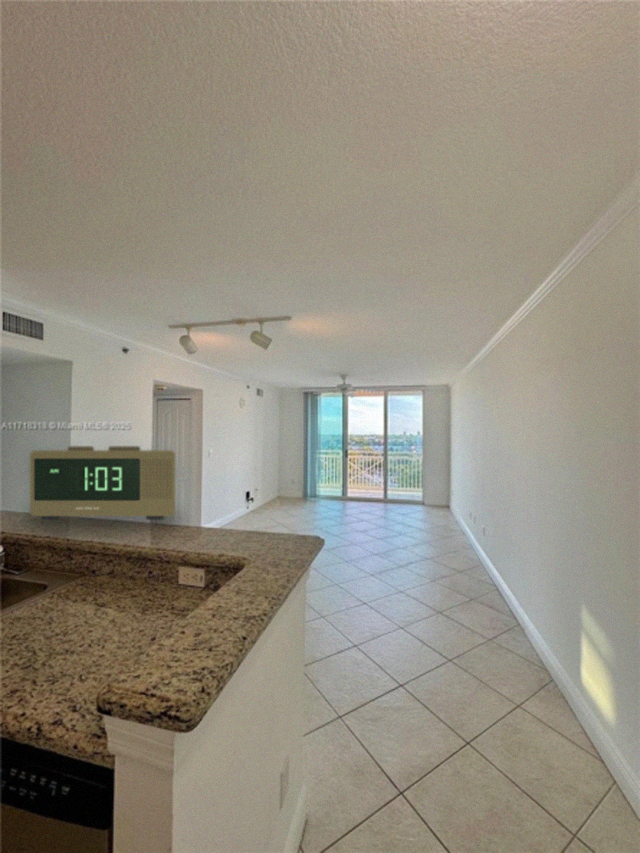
1:03
